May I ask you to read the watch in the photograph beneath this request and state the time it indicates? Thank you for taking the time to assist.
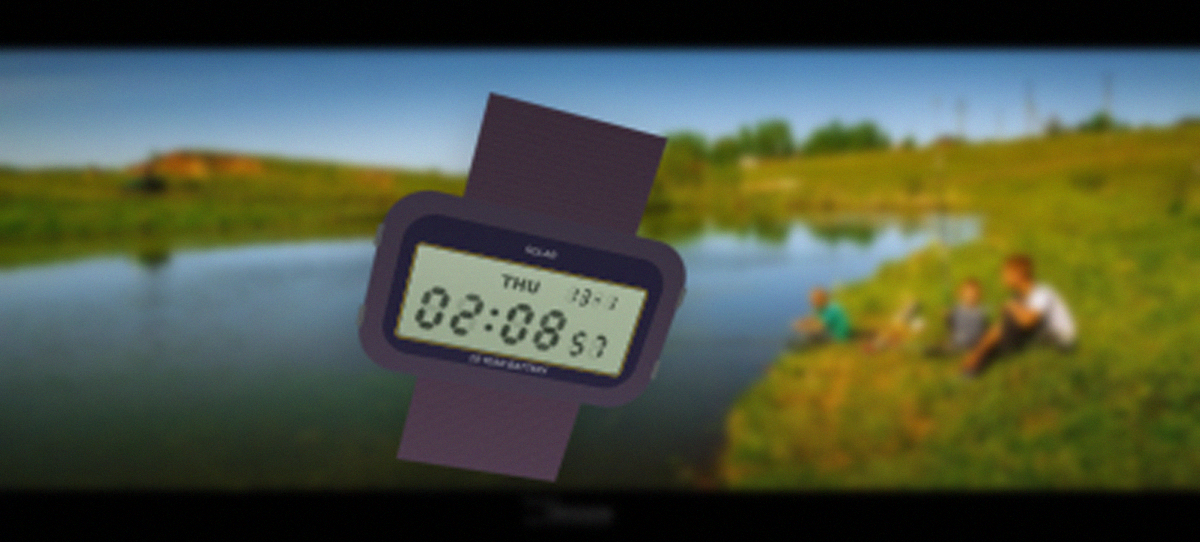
2:08:57
